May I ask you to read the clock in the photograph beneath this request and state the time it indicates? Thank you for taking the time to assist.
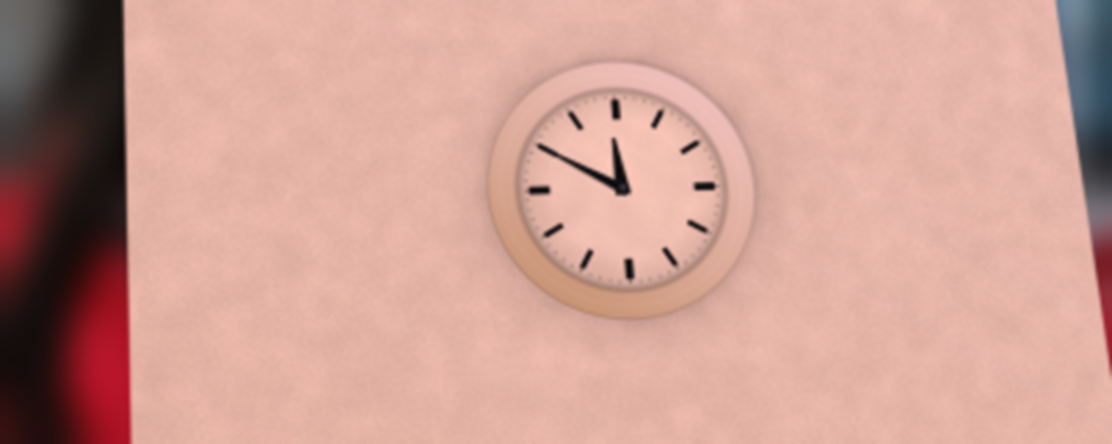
11:50
